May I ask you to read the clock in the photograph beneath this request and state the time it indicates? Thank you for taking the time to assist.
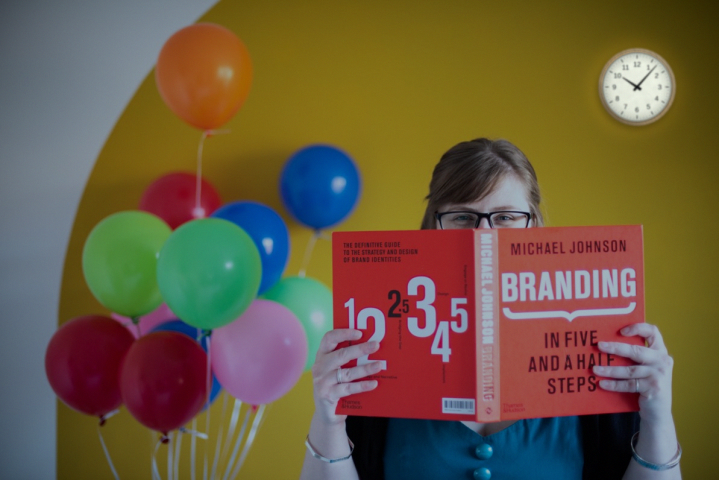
10:07
